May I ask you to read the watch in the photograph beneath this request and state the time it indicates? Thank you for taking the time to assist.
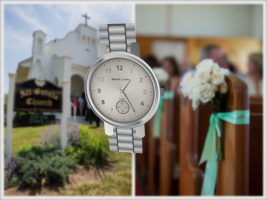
1:25
